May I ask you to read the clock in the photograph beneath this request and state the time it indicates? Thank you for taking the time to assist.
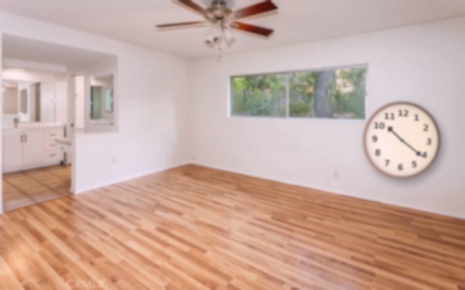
10:21
